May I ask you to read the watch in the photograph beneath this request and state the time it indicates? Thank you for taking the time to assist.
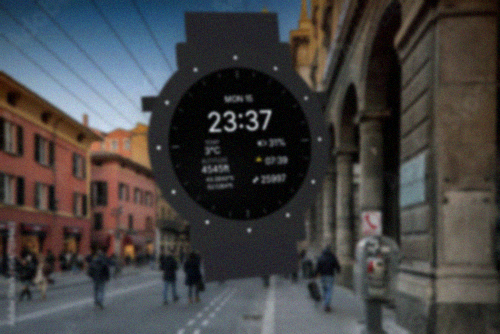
23:37
